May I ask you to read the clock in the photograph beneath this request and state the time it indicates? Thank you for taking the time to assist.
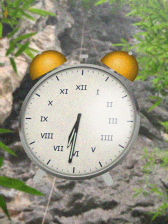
6:31
